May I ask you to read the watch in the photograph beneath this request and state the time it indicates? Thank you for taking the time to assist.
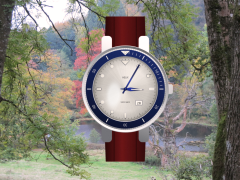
3:05
